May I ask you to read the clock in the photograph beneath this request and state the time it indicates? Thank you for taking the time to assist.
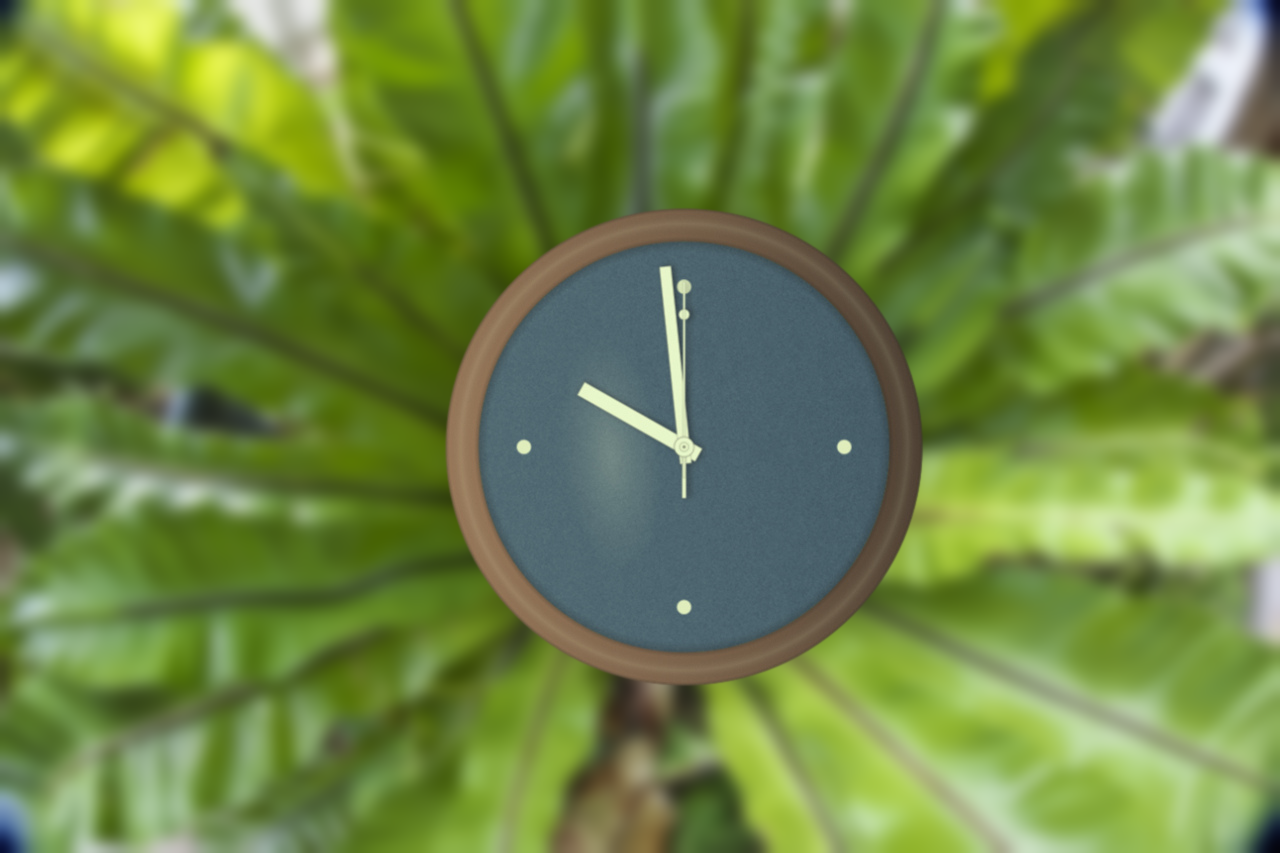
9:59:00
